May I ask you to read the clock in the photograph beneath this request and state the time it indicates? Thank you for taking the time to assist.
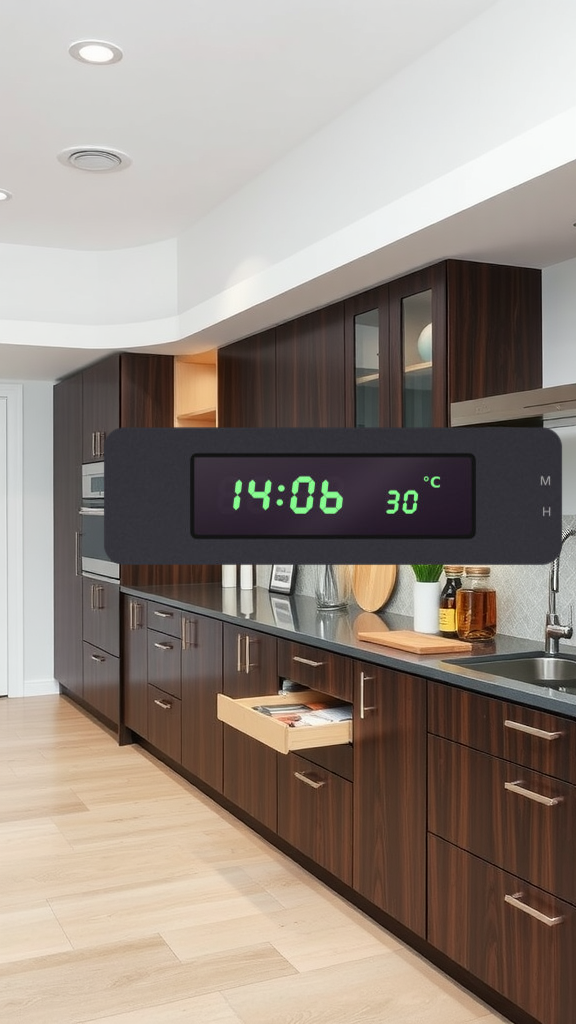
14:06
